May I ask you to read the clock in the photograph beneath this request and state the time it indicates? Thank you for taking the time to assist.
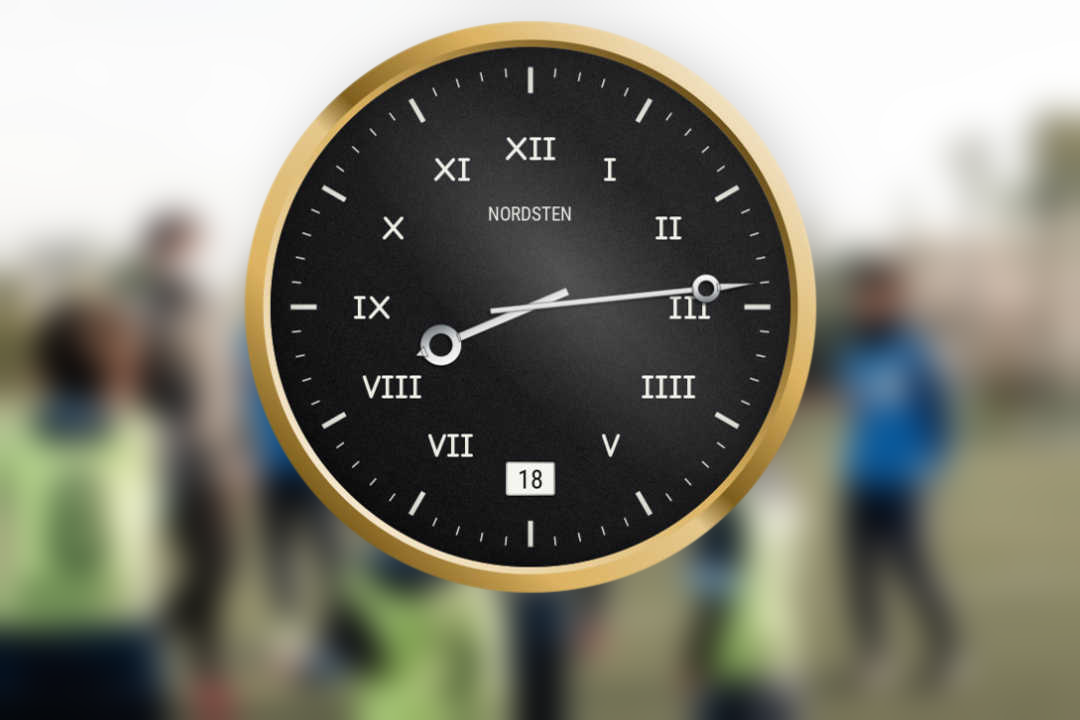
8:14
